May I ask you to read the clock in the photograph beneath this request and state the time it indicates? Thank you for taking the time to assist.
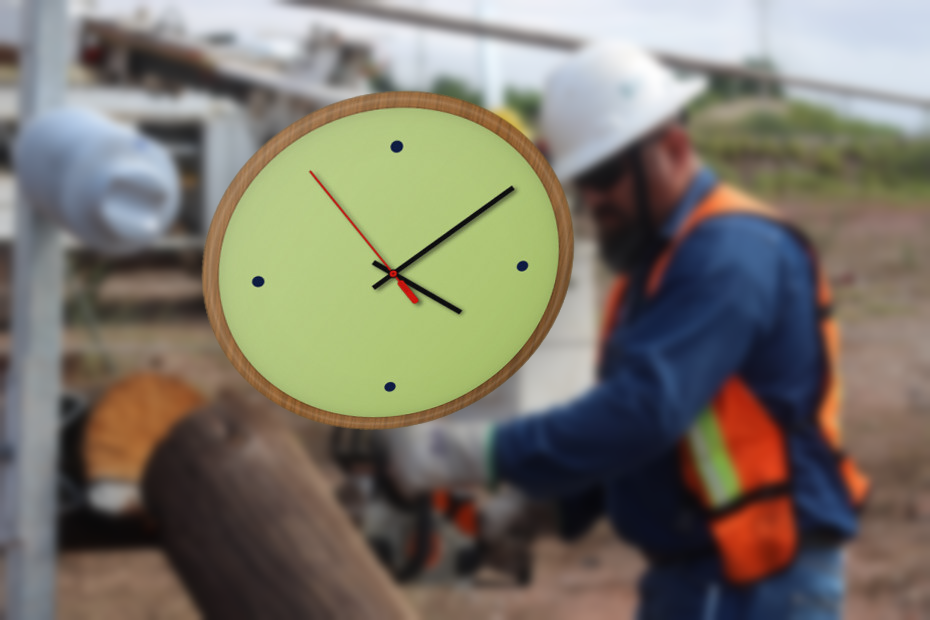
4:08:54
